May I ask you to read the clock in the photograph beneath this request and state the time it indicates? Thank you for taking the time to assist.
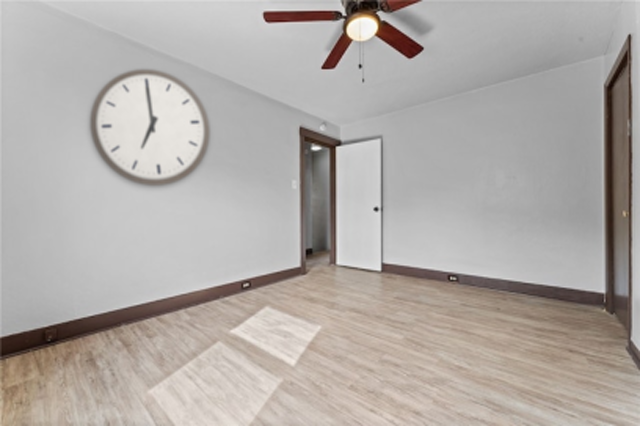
7:00
